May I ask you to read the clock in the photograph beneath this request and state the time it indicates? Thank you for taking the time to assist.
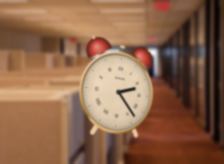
2:23
